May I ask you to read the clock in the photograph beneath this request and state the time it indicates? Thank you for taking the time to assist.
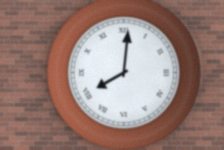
8:01
